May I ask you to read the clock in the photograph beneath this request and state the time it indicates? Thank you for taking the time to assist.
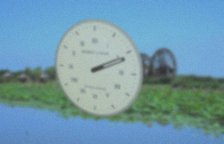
2:11
